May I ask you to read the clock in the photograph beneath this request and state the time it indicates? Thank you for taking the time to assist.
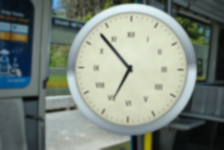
6:53
